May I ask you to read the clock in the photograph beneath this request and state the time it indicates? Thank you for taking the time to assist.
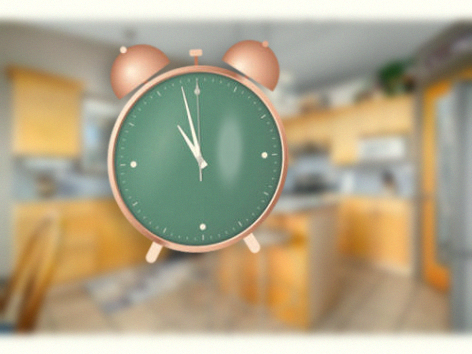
10:58:00
